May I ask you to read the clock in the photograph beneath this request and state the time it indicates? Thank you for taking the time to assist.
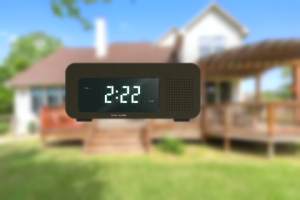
2:22
